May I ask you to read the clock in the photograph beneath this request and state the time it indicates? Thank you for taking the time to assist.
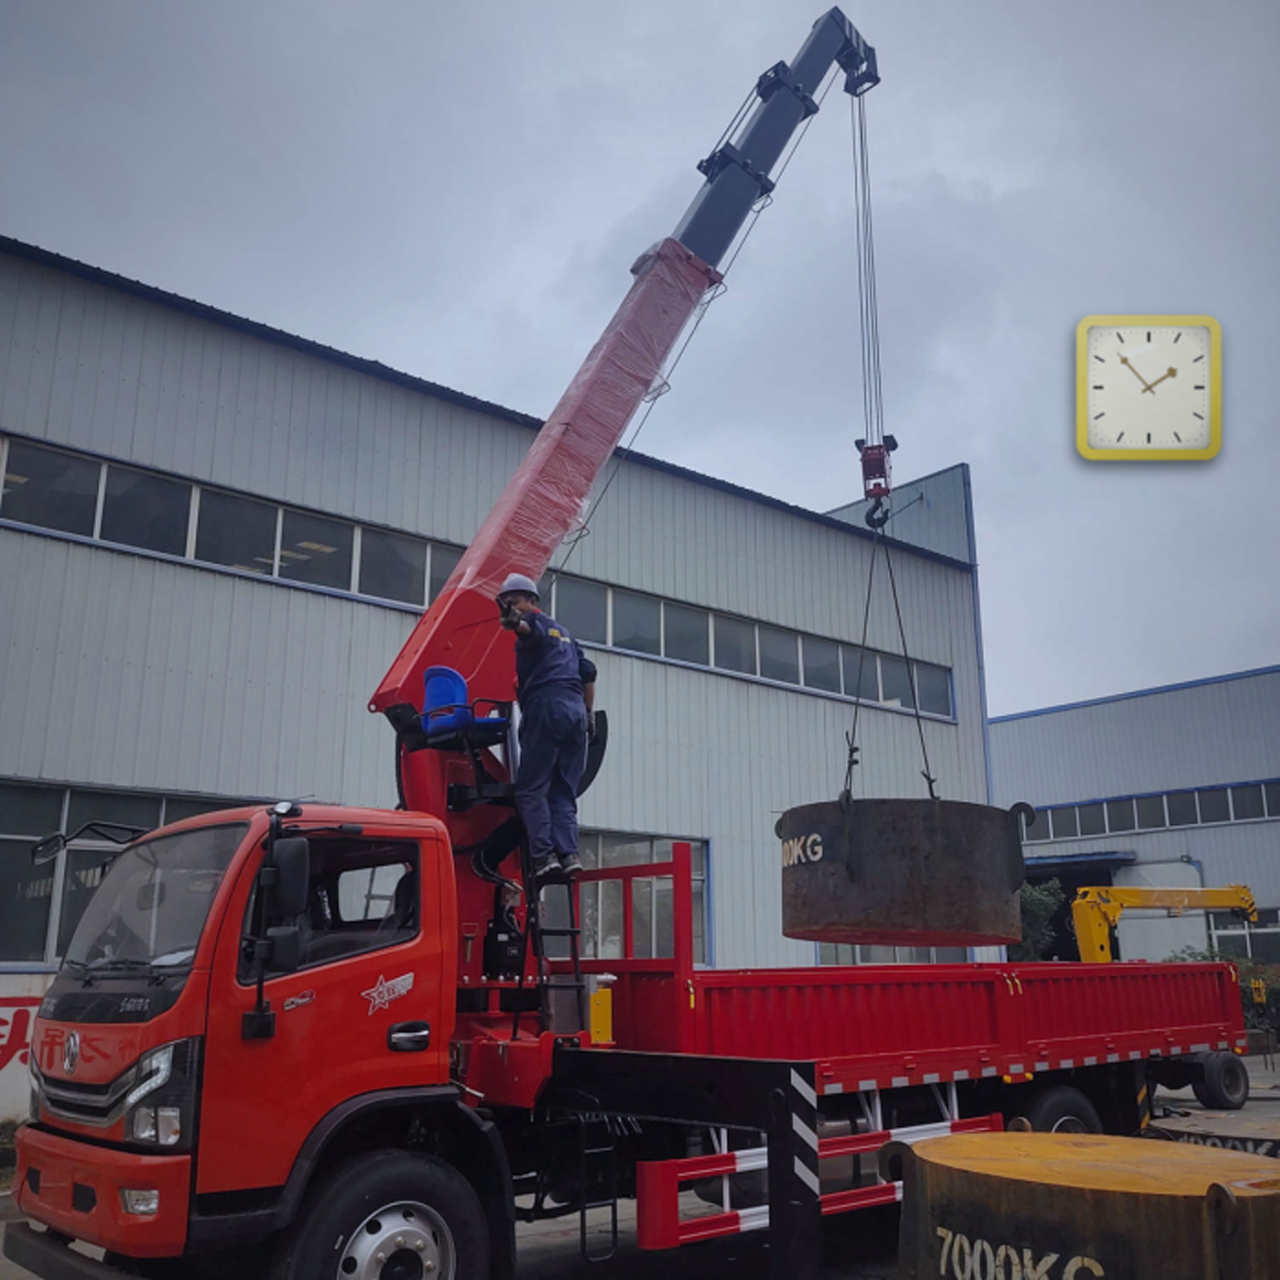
1:53
